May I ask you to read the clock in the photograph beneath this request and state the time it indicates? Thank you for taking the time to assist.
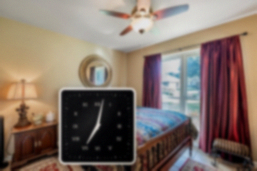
7:02
